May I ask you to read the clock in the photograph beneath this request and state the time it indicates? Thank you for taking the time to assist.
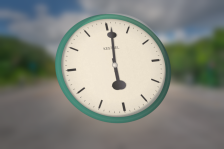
6:01
